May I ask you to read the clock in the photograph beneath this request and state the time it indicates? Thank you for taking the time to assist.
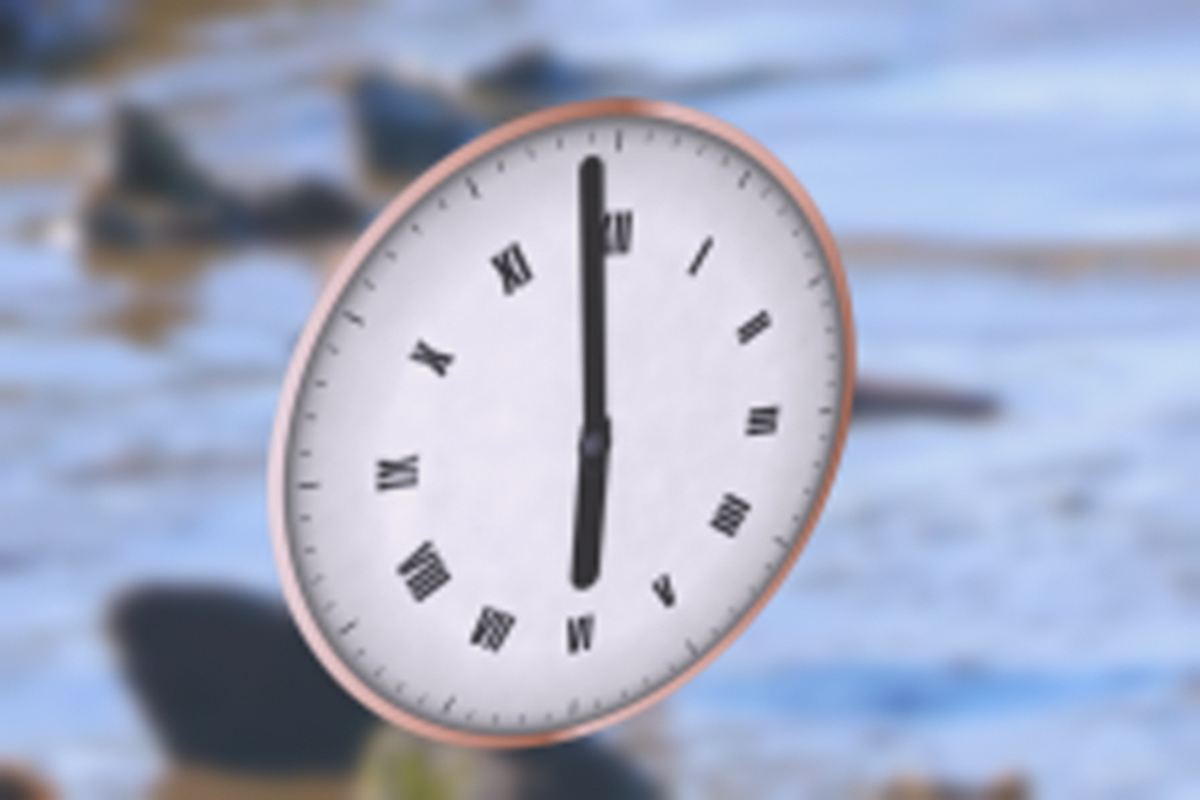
5:59
